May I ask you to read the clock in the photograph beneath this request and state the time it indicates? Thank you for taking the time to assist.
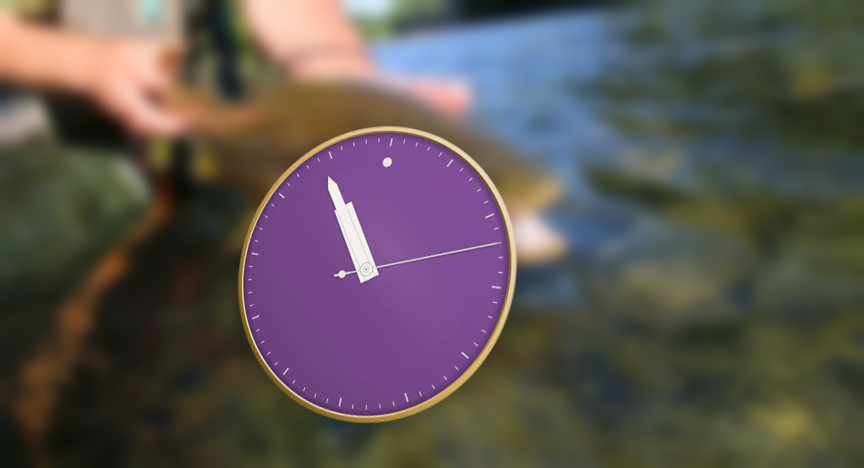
10:54:12
